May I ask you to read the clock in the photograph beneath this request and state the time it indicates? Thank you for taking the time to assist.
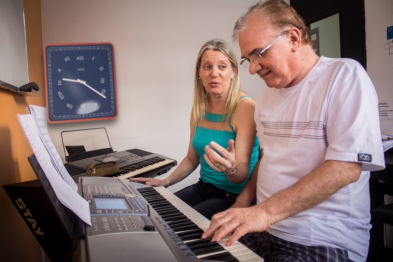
9:21
